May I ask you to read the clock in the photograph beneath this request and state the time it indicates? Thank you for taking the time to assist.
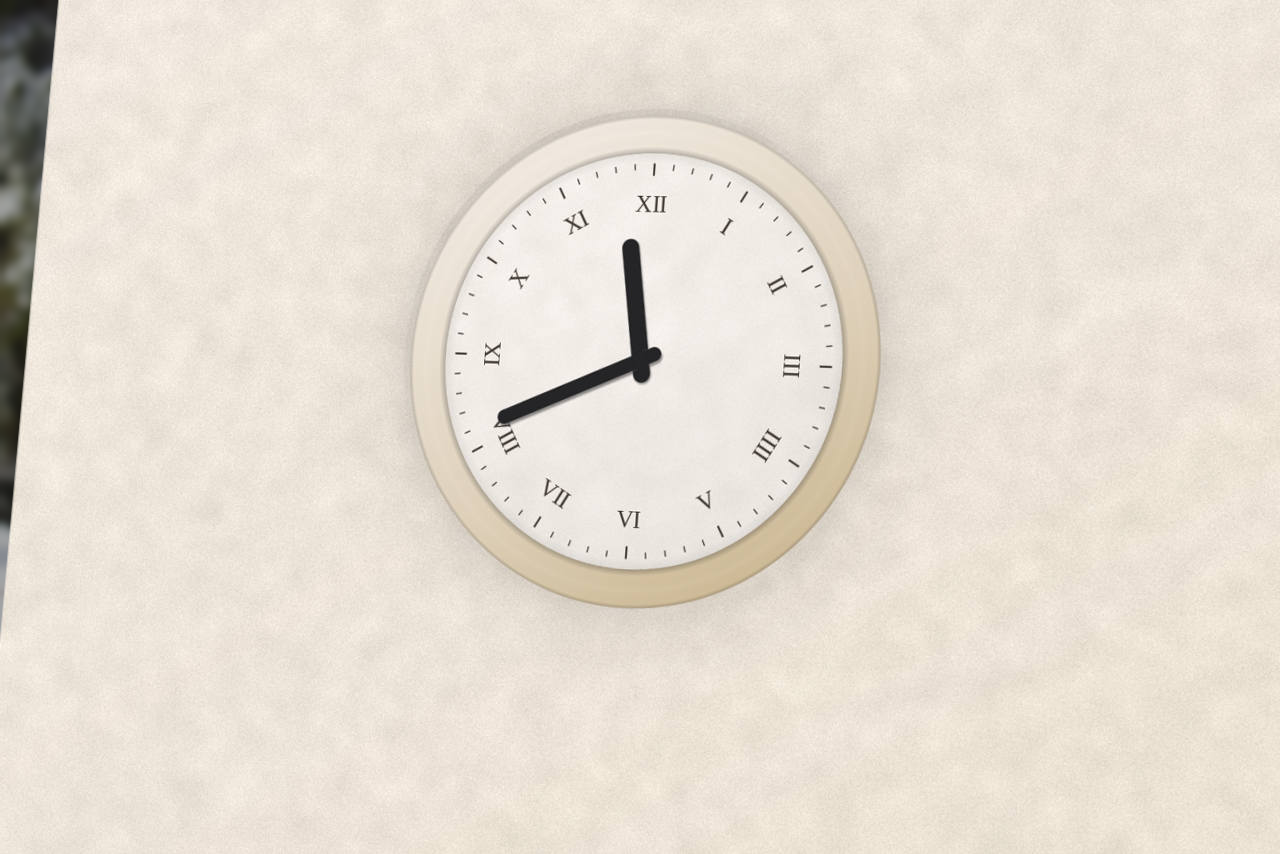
11:41
